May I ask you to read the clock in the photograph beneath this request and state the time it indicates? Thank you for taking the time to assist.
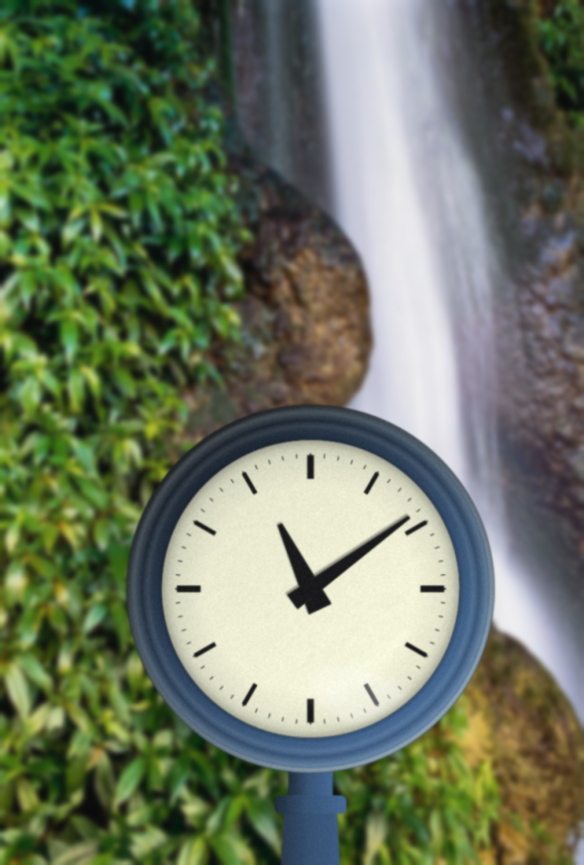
11:09
